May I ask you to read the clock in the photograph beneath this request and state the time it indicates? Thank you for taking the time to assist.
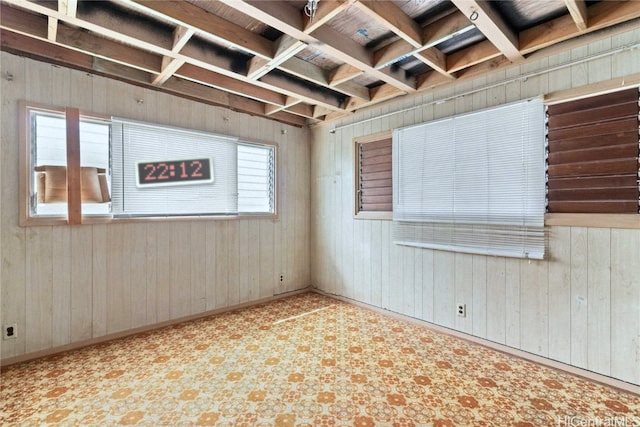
22:12
